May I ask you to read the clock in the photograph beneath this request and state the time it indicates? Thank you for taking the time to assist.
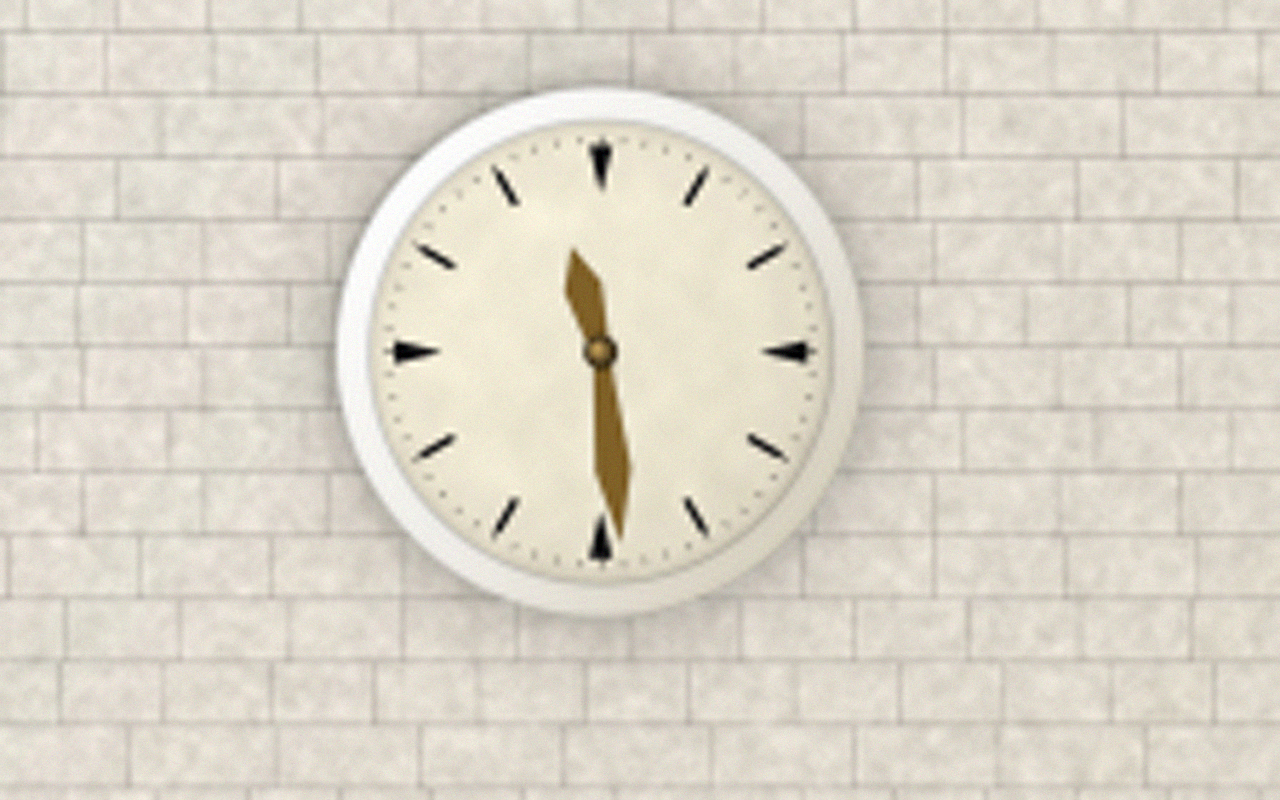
11:29
